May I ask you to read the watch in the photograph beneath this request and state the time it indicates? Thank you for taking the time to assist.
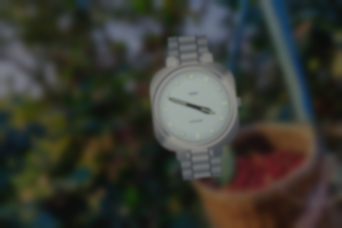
3:49
